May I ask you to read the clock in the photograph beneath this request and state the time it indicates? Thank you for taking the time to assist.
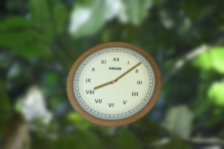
8:08
